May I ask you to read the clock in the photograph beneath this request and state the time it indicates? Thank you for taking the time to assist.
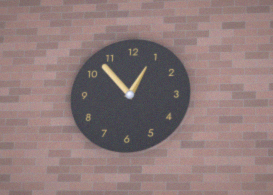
12:53
